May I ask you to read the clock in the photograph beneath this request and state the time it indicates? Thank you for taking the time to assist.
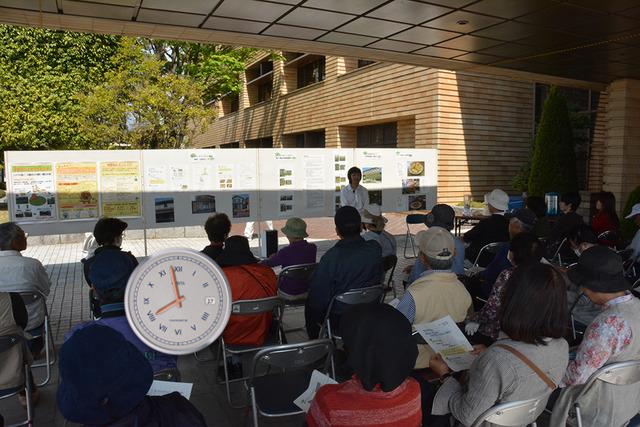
7:58
